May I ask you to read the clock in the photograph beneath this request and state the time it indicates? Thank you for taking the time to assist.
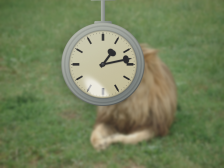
1:13
